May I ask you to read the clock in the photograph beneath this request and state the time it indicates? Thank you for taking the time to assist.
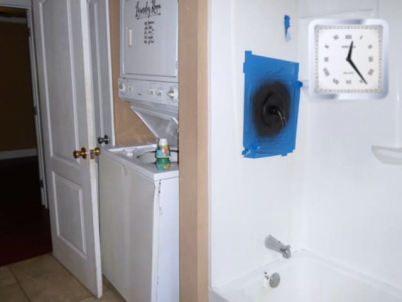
12:24
